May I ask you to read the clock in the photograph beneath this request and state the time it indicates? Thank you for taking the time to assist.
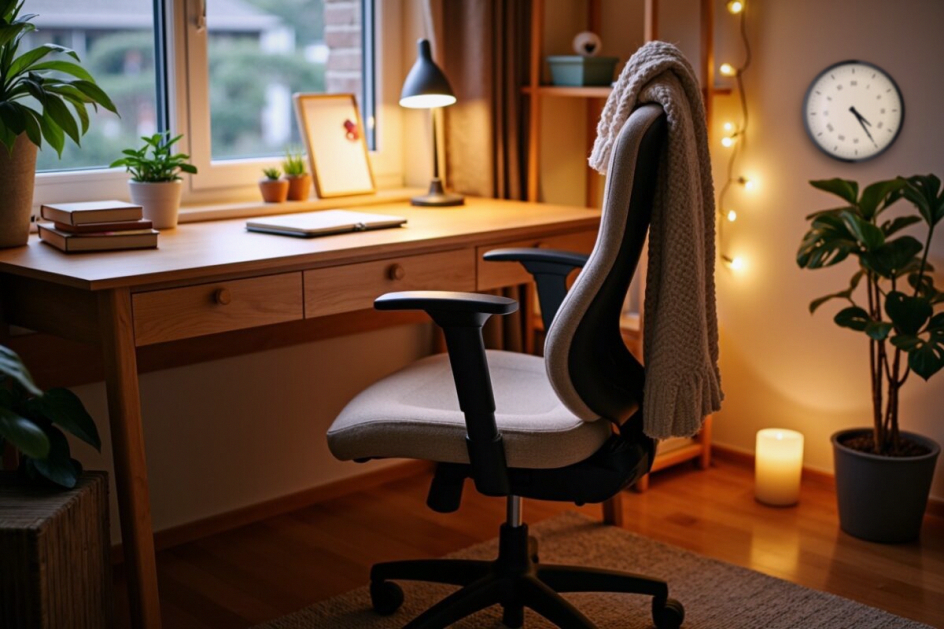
4:25
